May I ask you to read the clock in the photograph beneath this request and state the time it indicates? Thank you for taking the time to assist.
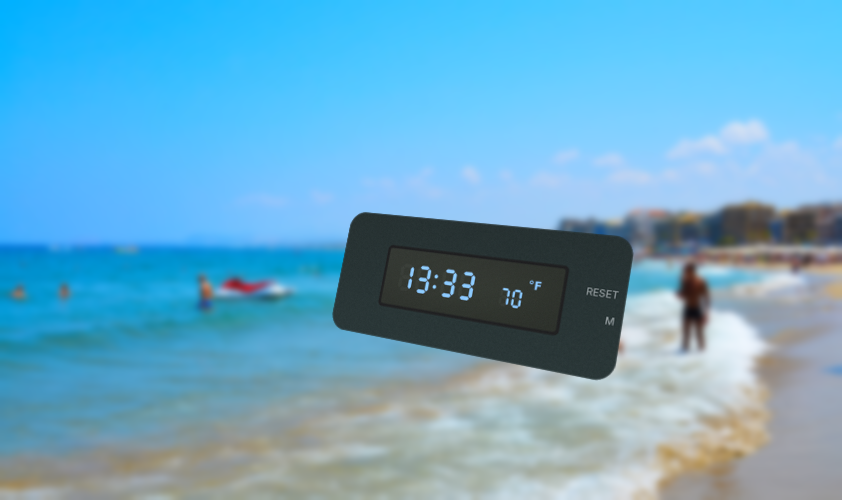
13:33
